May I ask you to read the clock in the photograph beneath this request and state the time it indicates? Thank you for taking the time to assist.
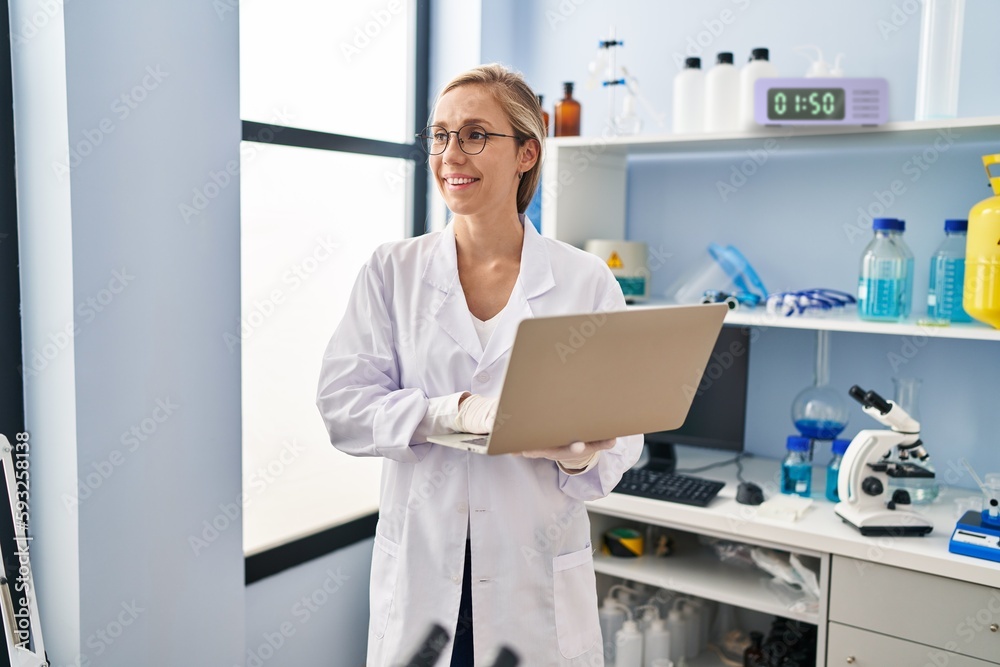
1:50
